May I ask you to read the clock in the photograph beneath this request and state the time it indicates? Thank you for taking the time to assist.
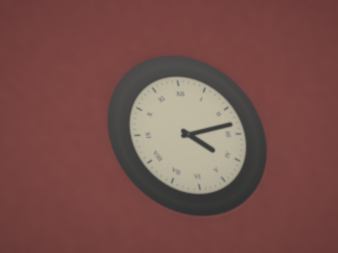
4:13
